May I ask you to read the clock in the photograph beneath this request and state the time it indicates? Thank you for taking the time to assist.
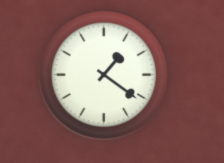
1:21
